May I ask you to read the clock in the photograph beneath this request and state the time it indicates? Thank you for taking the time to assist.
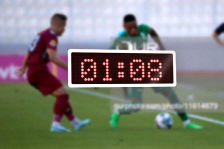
1:08
